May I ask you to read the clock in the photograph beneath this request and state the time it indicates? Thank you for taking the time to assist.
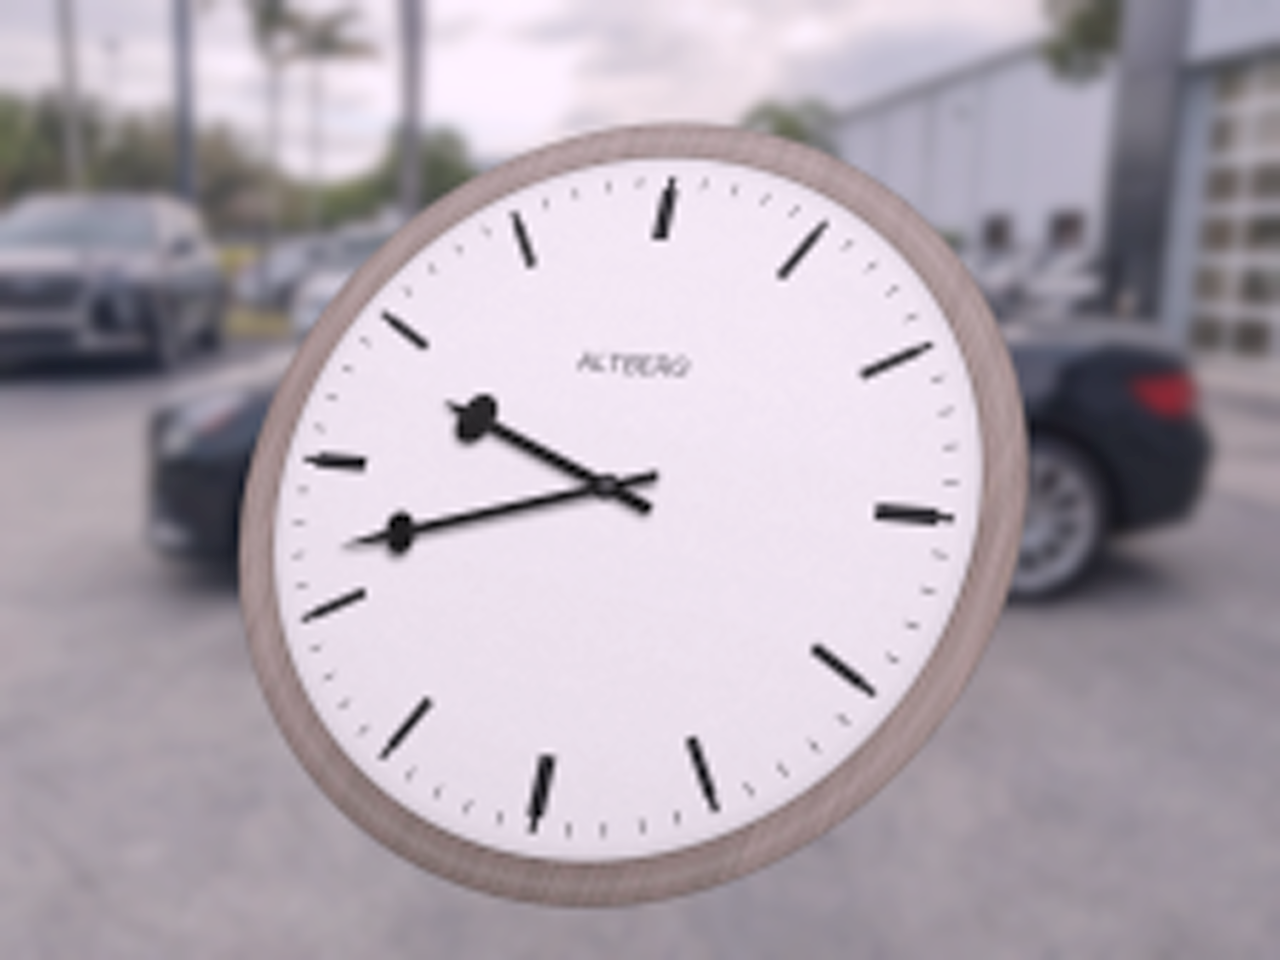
9:42
